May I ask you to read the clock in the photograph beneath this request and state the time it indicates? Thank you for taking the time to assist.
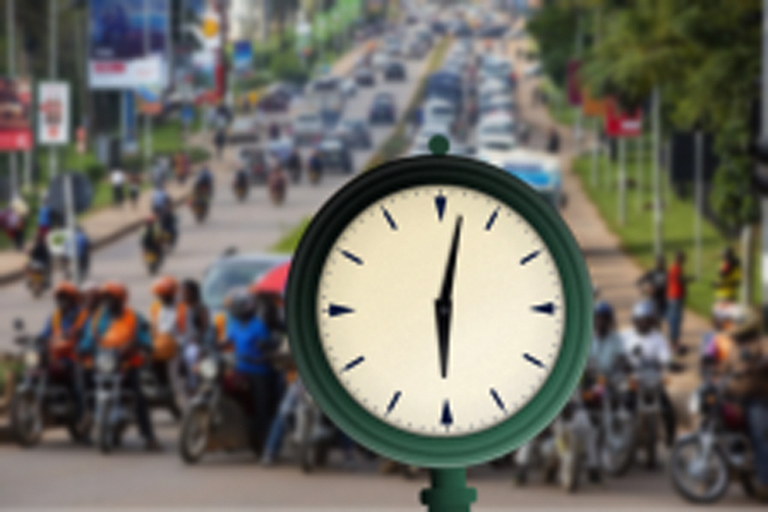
6:02
